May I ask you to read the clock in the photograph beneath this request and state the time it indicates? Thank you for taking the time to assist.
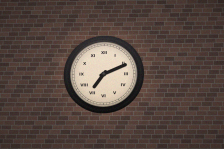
7:11
